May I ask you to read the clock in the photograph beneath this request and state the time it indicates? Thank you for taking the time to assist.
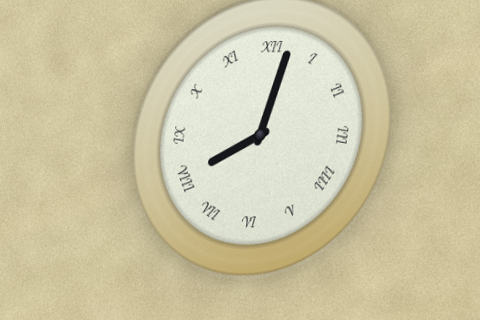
8:02
